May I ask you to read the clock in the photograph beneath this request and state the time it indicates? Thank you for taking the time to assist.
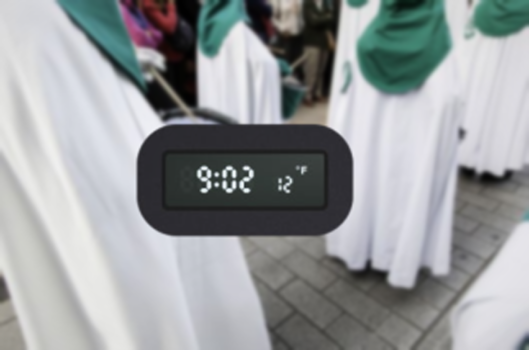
9:02
